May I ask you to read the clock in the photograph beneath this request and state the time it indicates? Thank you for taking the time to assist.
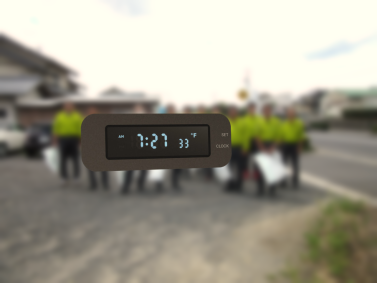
7:27
